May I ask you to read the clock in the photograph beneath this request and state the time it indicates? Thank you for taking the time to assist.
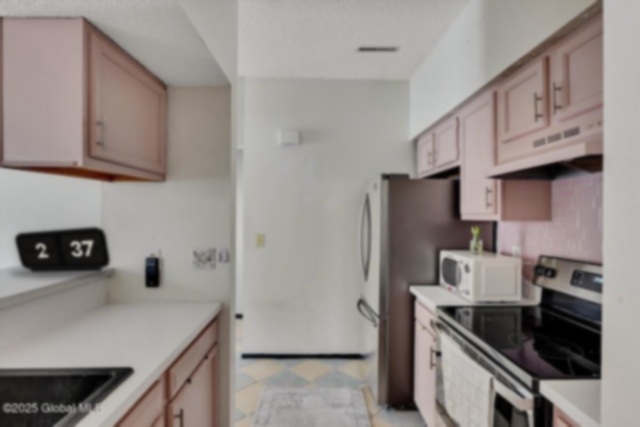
2:37
